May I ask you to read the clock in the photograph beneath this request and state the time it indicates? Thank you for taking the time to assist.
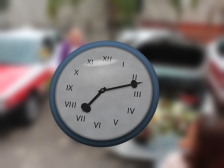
7:12
